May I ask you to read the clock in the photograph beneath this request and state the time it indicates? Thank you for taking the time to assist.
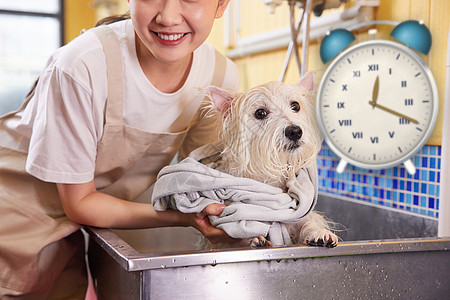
12:19
